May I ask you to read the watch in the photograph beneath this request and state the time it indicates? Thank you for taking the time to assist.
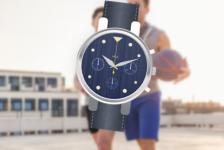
10:11
